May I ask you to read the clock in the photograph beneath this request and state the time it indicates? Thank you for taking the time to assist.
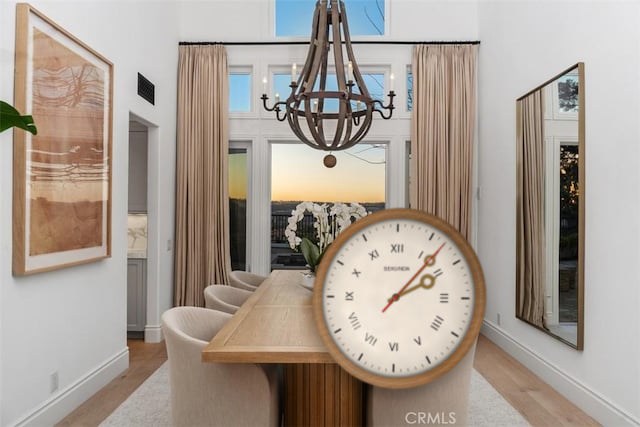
2:07:07
